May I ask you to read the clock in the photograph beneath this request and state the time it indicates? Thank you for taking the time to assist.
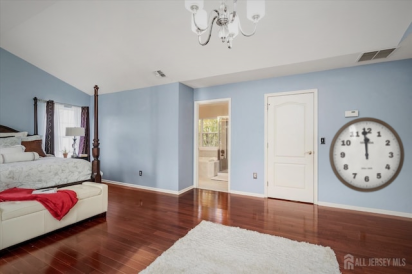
11:59
